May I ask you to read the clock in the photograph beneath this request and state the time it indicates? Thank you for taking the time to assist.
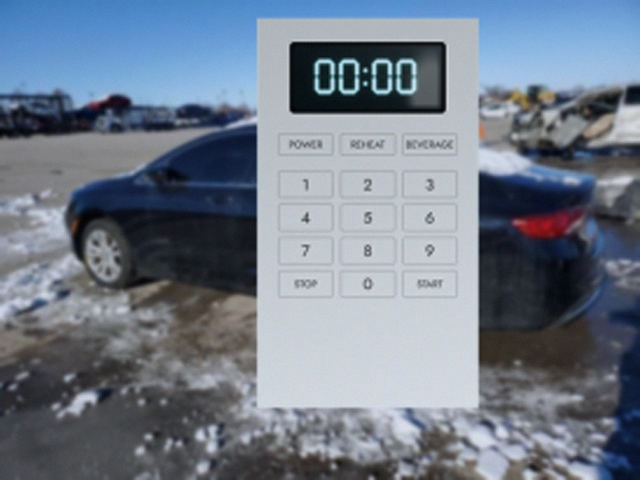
0:00
